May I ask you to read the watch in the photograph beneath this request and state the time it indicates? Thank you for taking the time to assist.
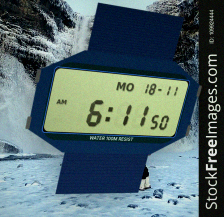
6:11:50
